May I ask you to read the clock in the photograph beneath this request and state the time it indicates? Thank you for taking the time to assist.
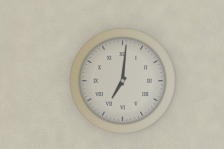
7:01
